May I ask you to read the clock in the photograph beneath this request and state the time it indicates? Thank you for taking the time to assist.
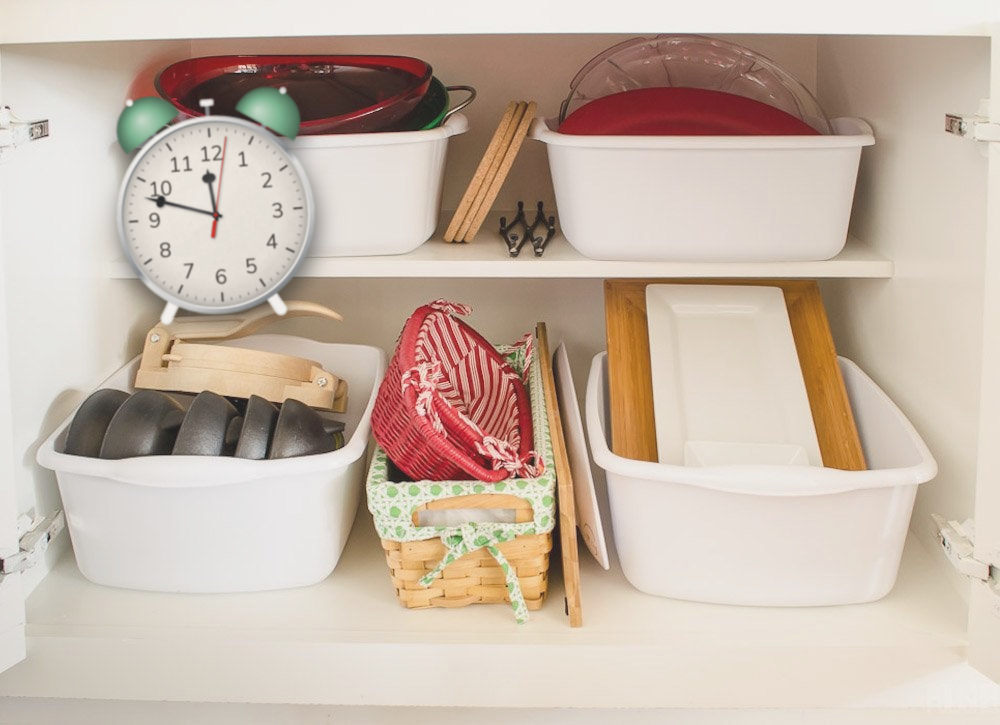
11:48:02
